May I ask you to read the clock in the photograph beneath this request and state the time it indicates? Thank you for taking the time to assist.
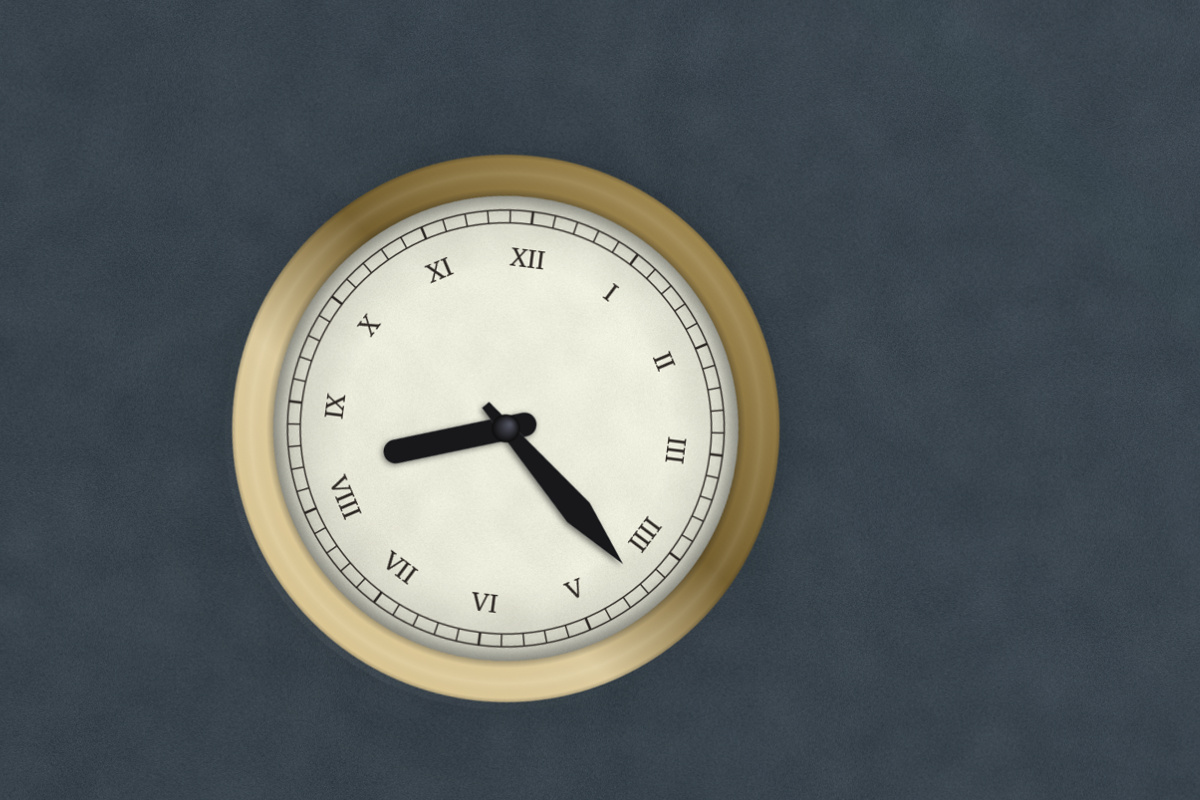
8:22
